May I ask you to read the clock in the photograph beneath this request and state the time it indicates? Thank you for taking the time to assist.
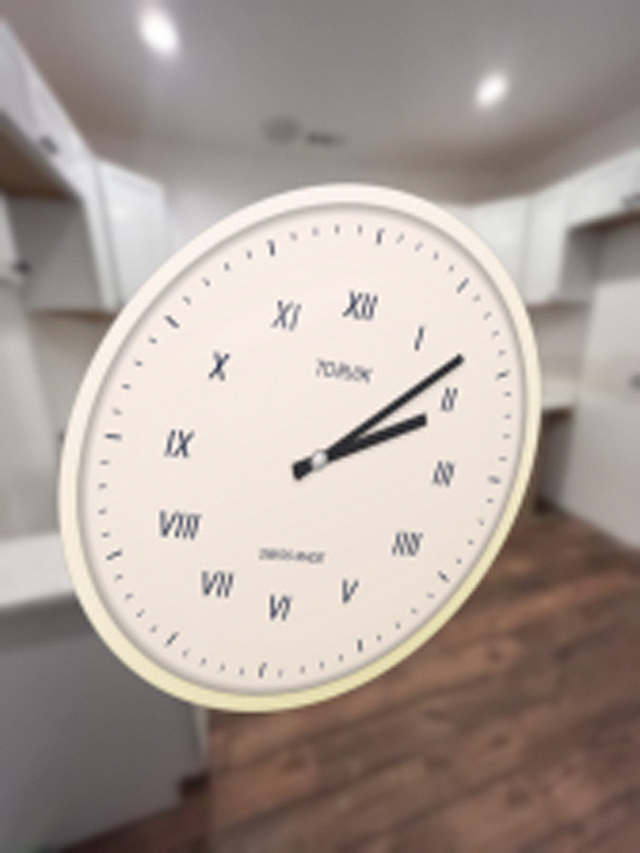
2:08
